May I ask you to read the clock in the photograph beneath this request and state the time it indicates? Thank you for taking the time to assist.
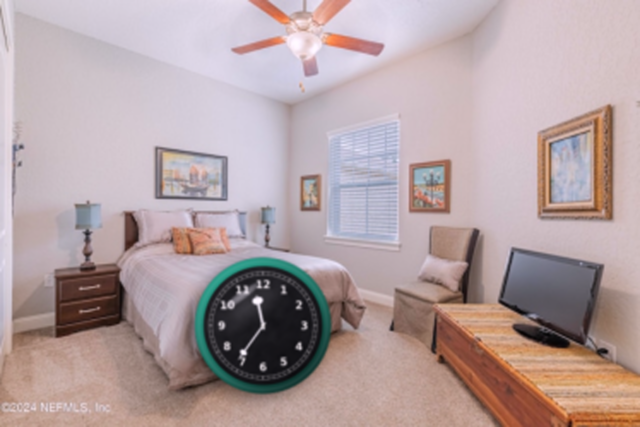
11:36
